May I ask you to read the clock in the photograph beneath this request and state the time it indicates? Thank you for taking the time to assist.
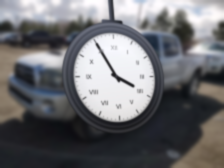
3:55
